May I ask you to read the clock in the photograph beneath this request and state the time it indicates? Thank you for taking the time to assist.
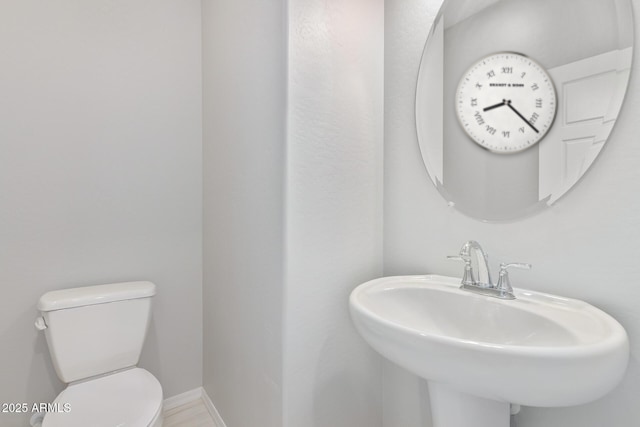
8:22
